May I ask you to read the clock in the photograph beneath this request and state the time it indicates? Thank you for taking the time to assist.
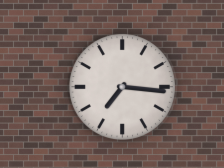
7:16
